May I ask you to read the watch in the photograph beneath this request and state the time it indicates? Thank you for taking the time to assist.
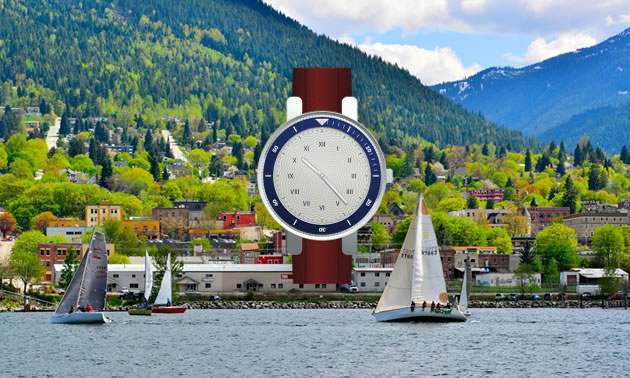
10:23
